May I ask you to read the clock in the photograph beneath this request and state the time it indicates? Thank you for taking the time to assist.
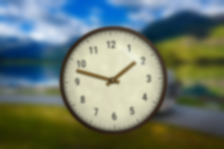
1:48
